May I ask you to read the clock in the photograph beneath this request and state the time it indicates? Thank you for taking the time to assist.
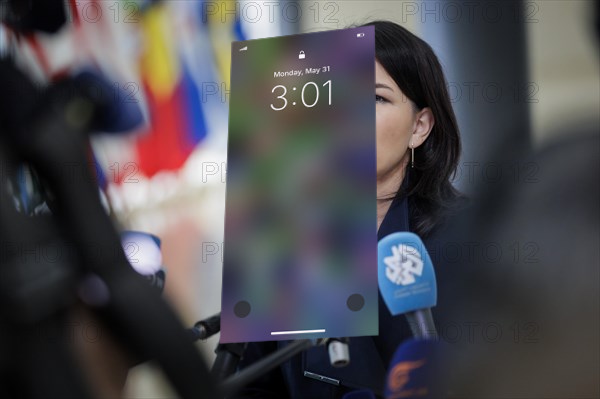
3:01
